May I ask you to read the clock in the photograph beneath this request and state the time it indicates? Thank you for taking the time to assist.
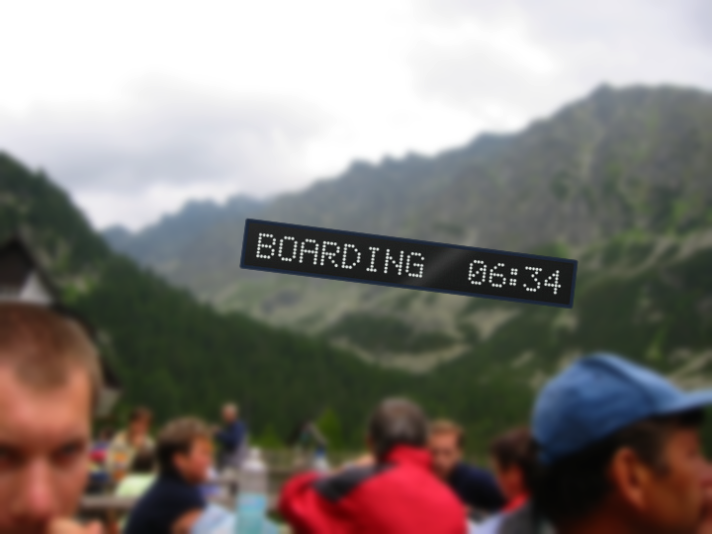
6:34
